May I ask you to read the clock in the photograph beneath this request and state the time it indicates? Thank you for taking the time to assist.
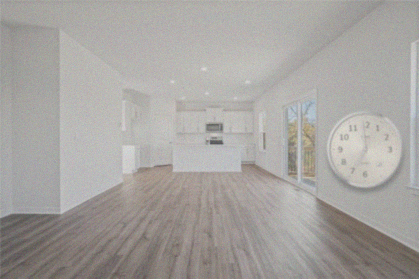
6:59
